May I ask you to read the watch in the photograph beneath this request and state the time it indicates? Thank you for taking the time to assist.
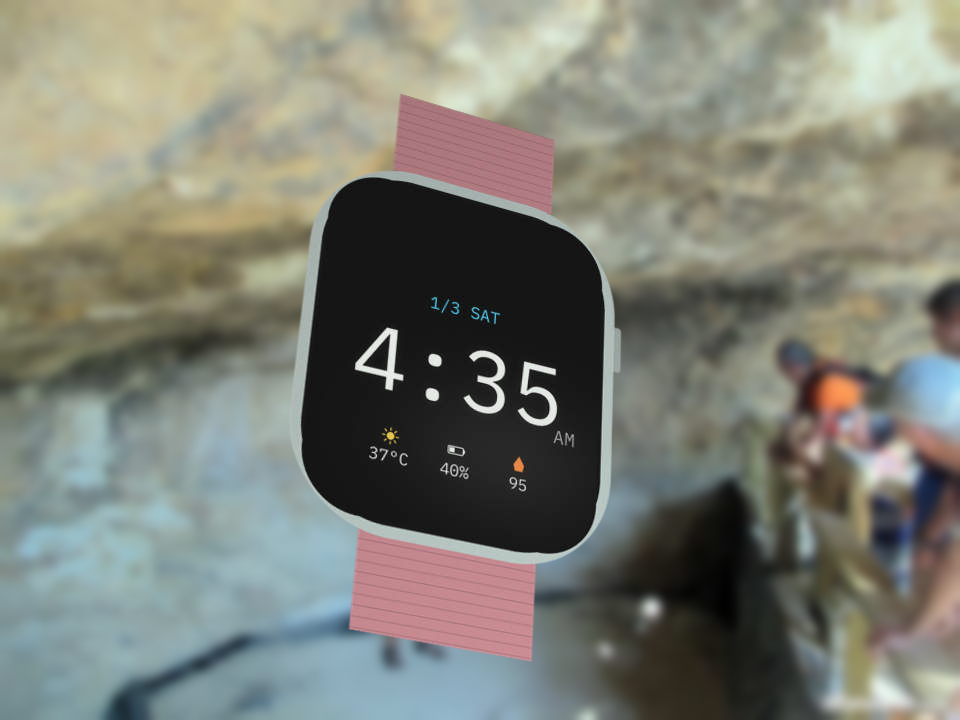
4:35
